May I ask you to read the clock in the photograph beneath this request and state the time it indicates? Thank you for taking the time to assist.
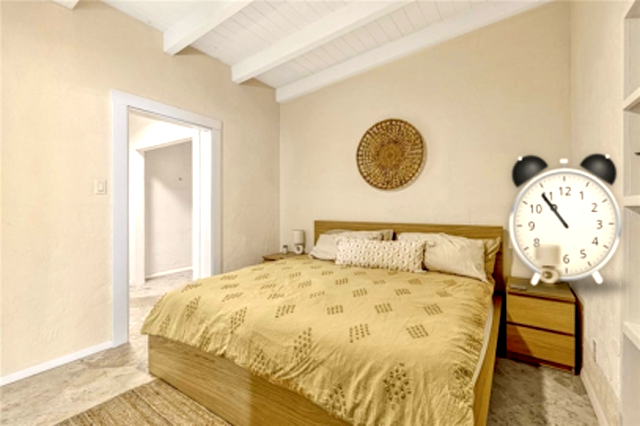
10:54
